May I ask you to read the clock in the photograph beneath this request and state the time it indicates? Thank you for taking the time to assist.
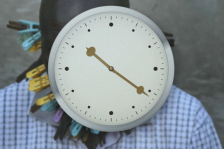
10:21
